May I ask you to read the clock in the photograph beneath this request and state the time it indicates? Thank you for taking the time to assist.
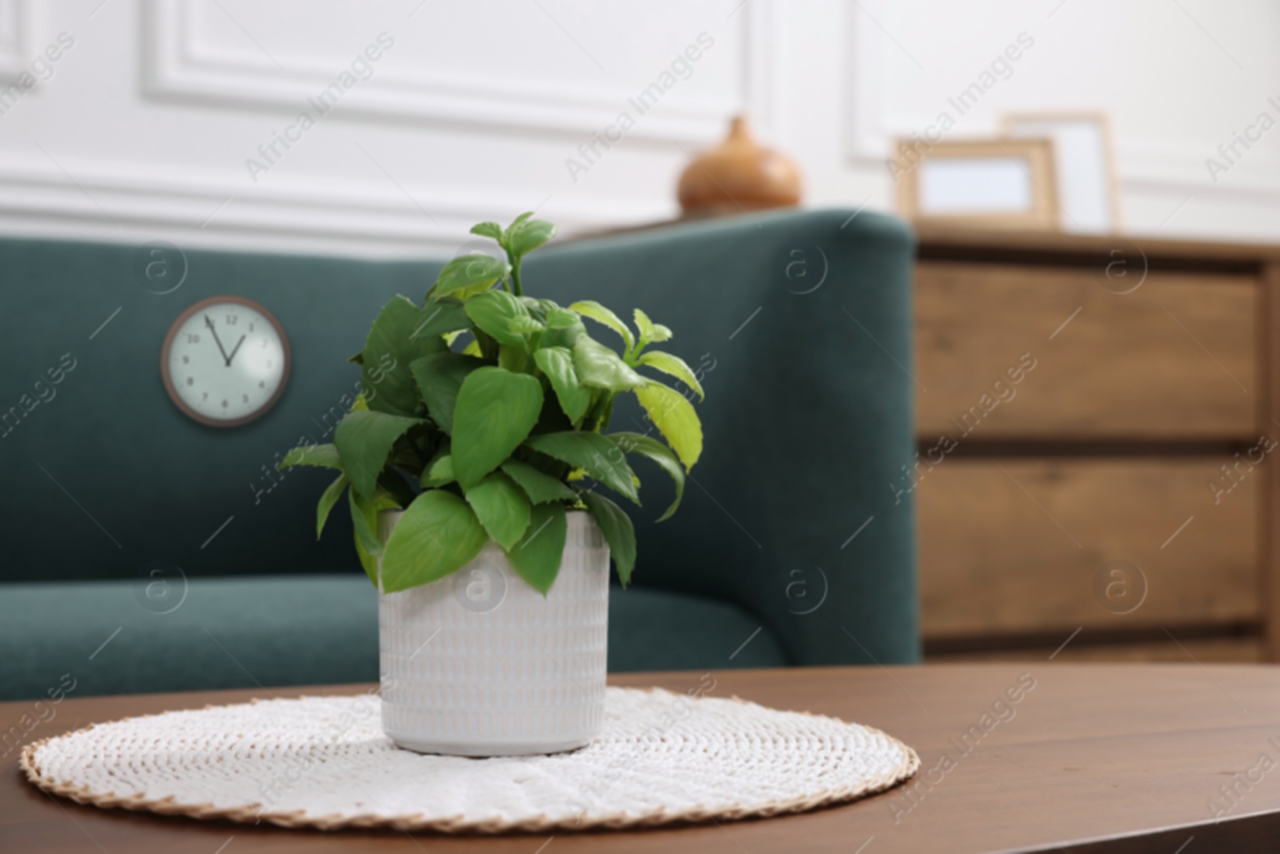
12:55
